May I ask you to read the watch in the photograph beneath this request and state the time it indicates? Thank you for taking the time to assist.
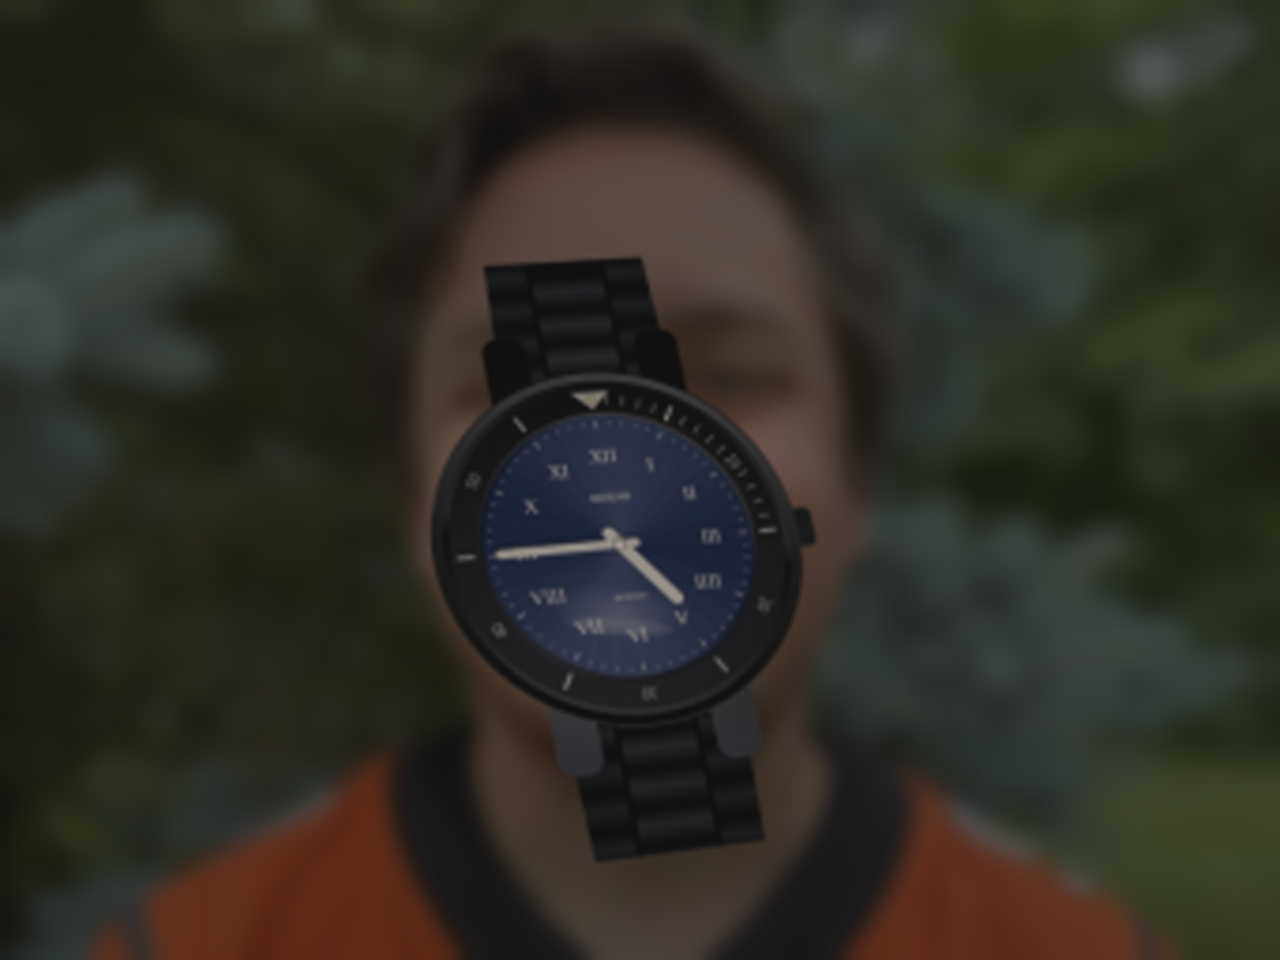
4:45
